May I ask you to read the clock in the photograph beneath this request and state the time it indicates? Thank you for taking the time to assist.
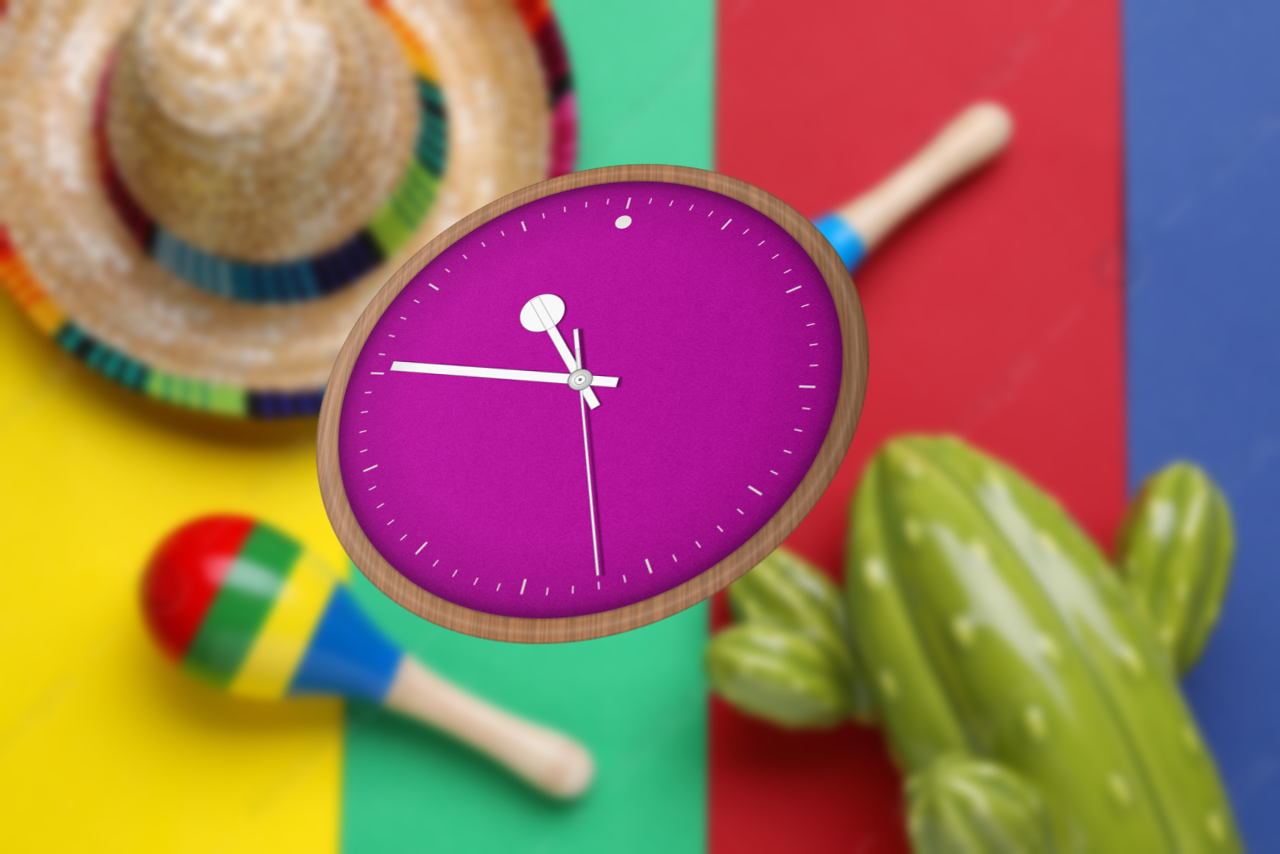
10:45:27
